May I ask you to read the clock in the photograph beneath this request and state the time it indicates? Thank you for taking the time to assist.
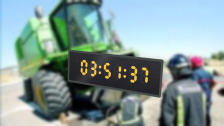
3:51:37
